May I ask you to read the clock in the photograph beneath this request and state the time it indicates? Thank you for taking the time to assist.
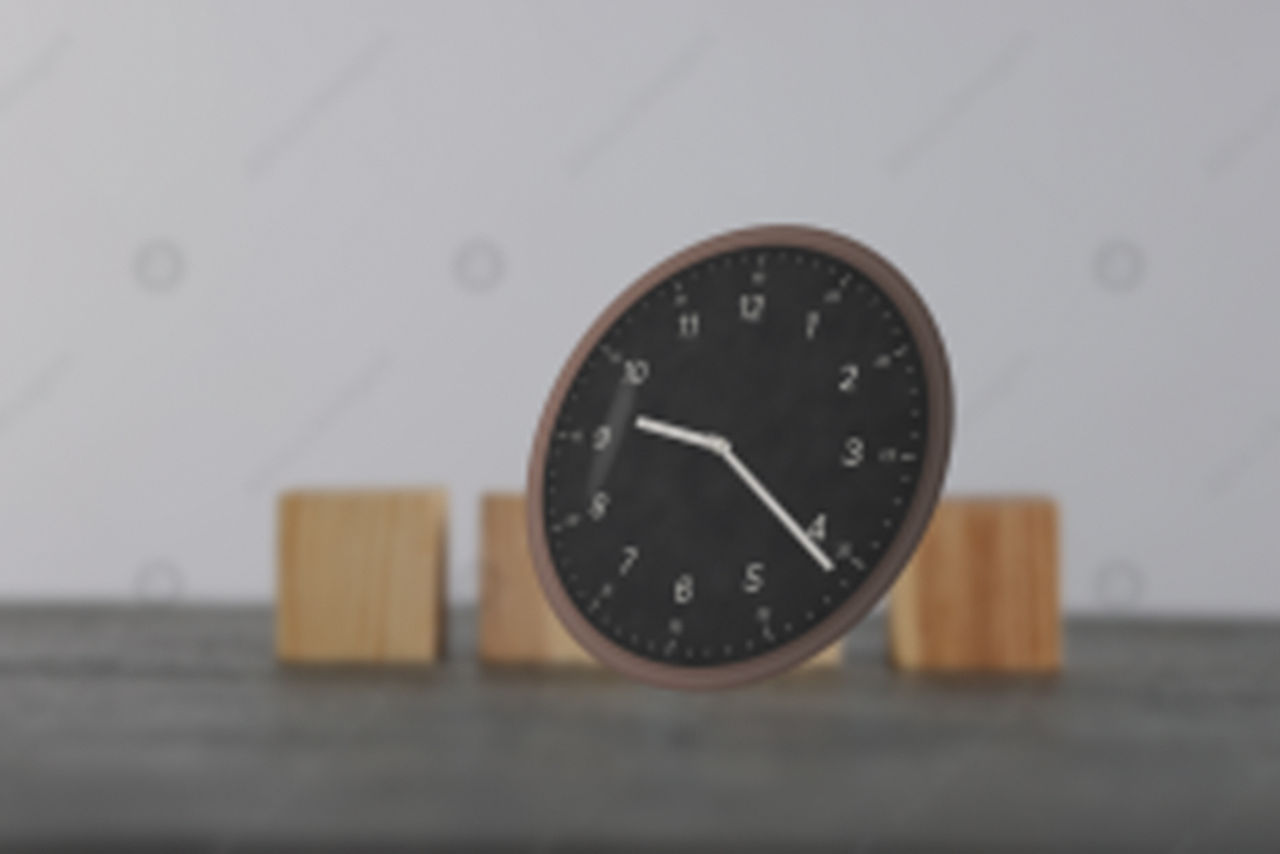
9:21
